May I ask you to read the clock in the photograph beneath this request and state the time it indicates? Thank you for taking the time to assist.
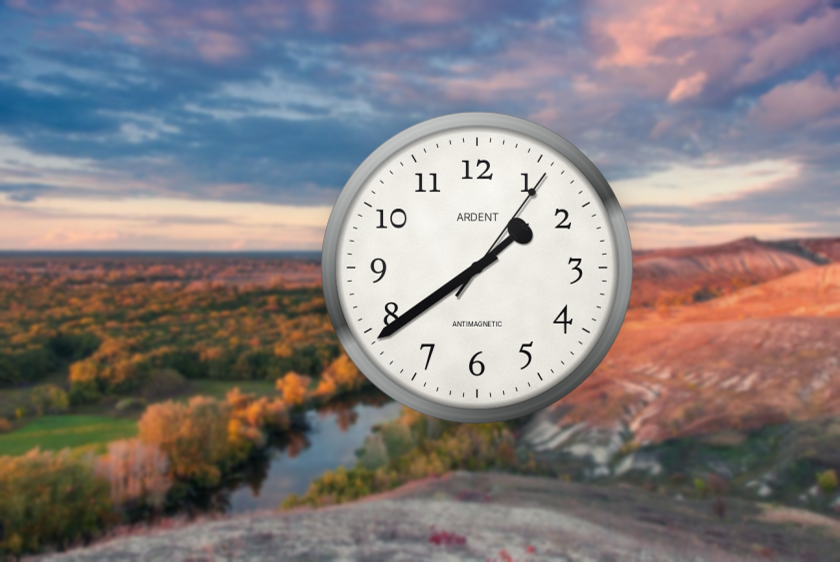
1:39:06
